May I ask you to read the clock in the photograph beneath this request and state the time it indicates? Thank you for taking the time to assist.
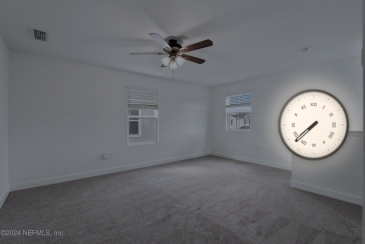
7:38
